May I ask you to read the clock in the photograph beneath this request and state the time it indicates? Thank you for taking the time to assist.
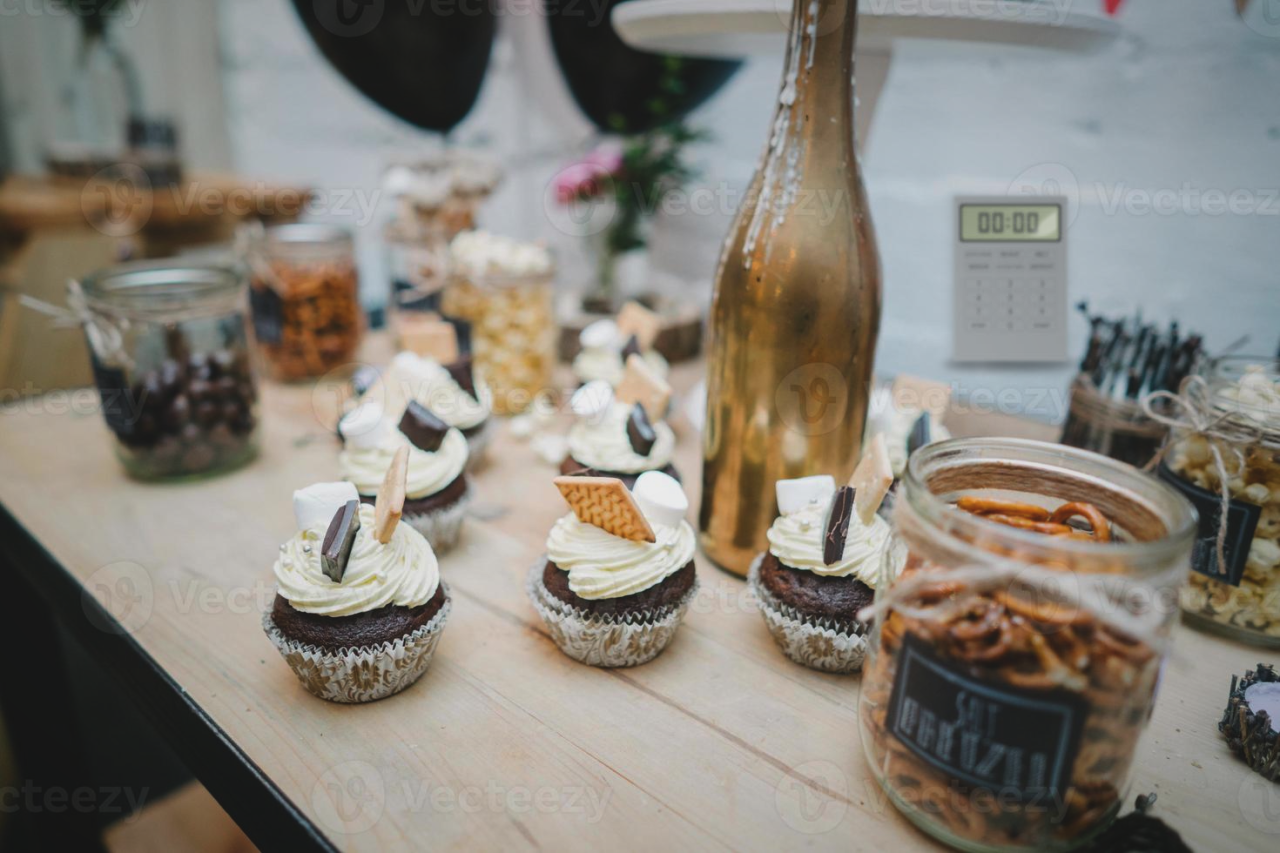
0:00
